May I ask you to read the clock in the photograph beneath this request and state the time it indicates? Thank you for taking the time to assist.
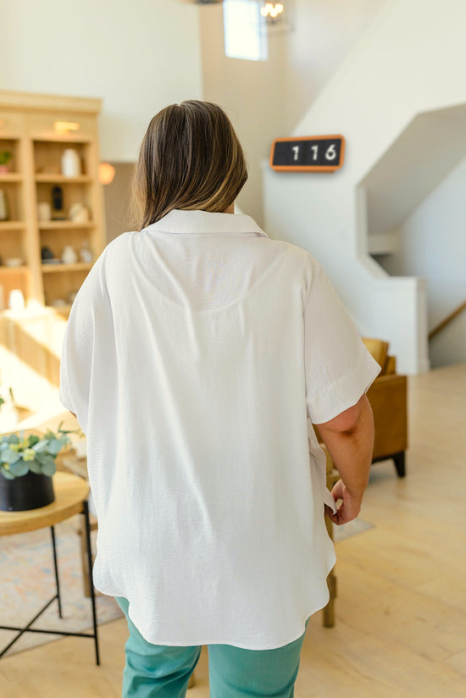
1:16
